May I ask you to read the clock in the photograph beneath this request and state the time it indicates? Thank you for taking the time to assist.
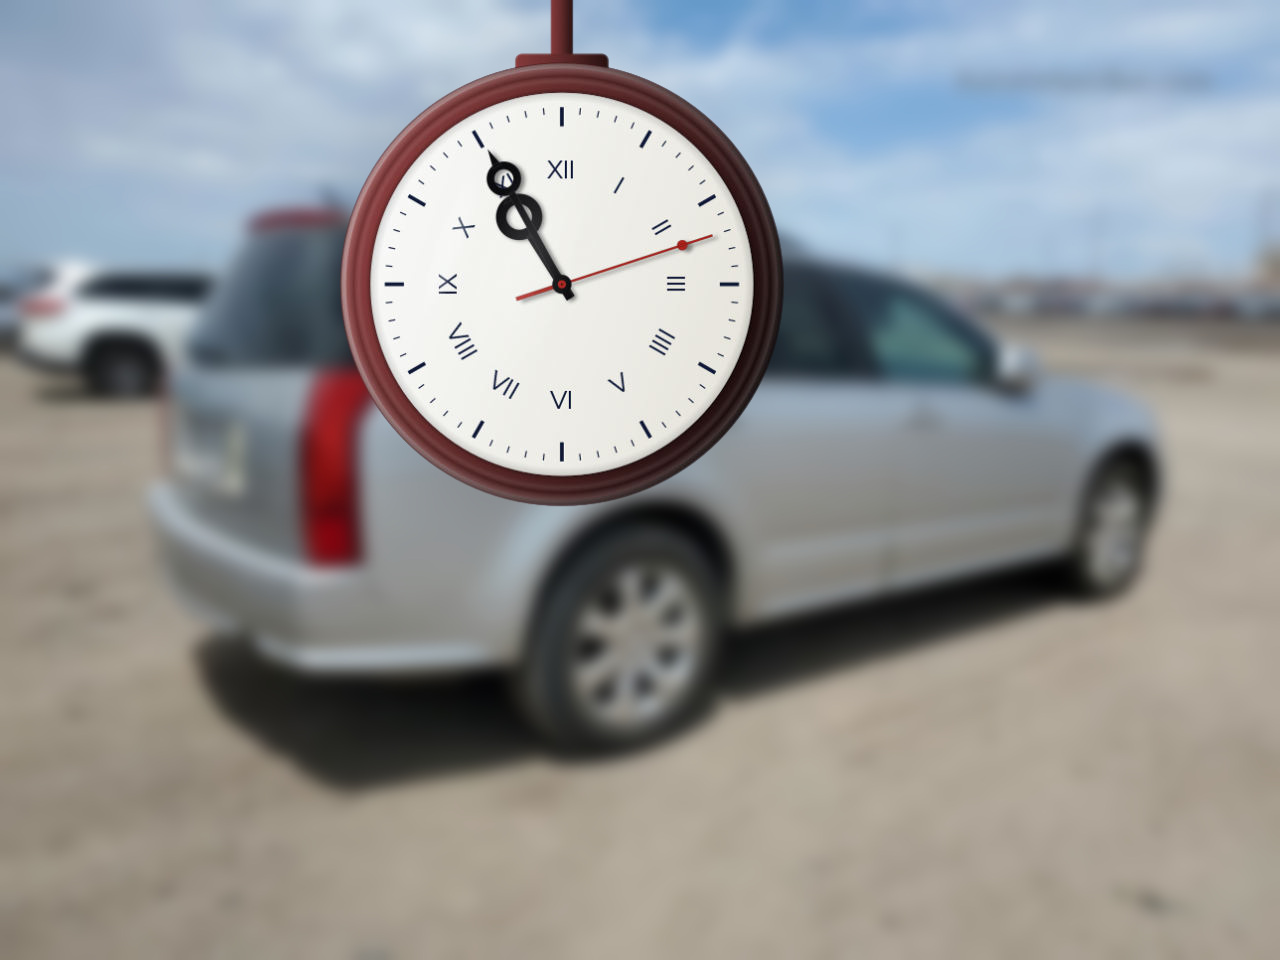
10:55:12
